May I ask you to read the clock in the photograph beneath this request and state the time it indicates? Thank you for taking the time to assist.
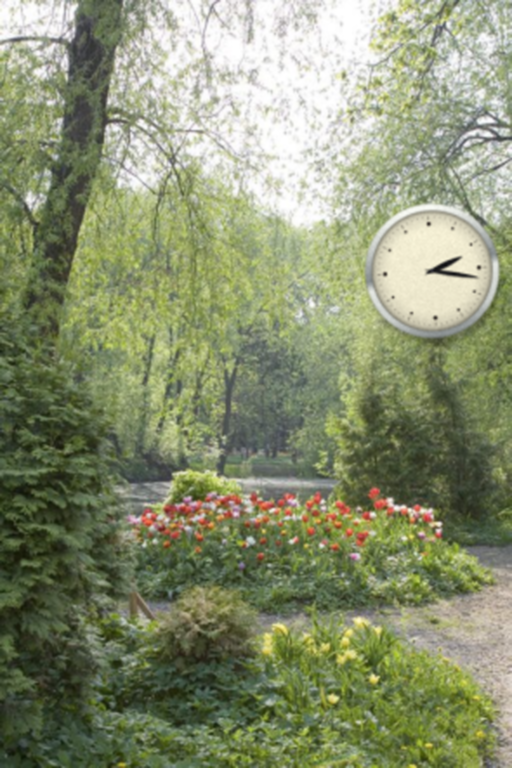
2:17
